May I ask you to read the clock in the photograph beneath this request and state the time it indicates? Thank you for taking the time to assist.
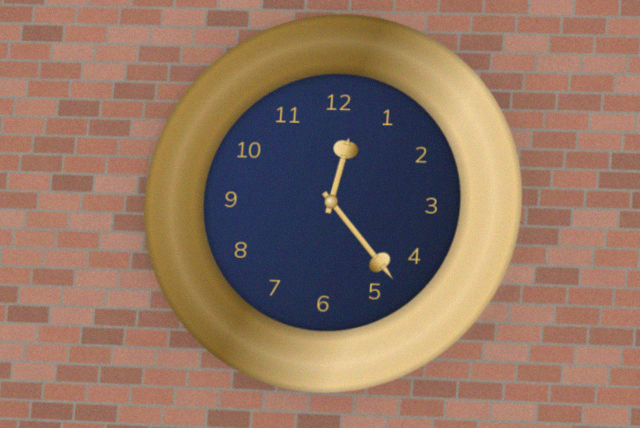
12:23
